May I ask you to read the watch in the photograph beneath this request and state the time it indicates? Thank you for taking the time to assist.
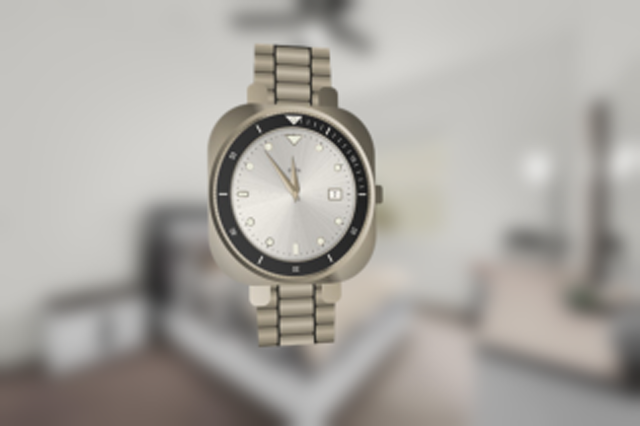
11:54
